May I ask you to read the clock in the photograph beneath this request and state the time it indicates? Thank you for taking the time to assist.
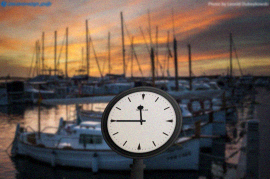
11:45
